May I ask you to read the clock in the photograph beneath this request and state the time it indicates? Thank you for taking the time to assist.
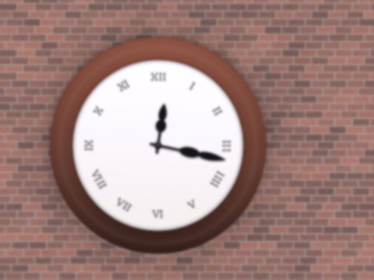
12:17
